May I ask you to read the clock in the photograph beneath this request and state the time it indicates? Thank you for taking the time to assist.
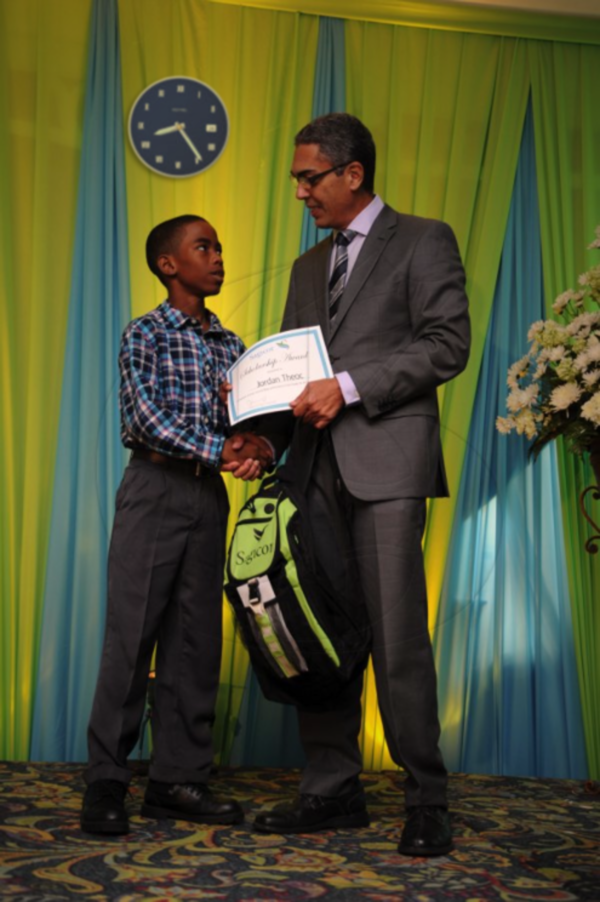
8:24
